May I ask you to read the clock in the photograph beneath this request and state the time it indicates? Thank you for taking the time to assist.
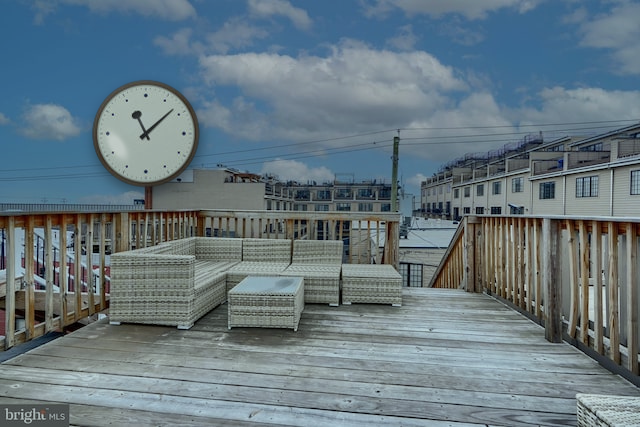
11:08
